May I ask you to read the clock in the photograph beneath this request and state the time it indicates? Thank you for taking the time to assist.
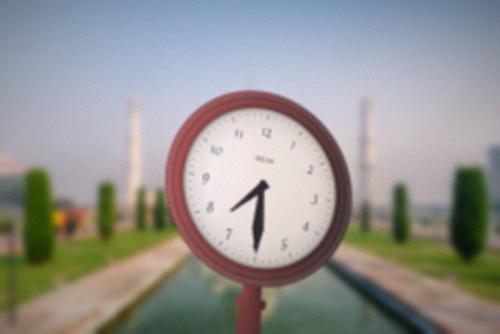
7:30
